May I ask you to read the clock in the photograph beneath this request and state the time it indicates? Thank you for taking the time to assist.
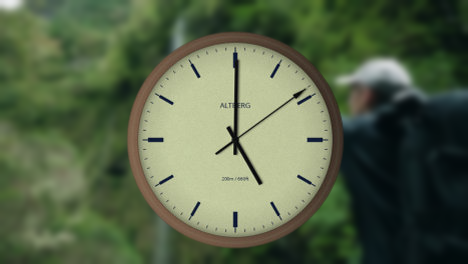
5:00:09
